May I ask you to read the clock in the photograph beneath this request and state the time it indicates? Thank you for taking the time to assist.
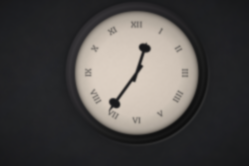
12:36
